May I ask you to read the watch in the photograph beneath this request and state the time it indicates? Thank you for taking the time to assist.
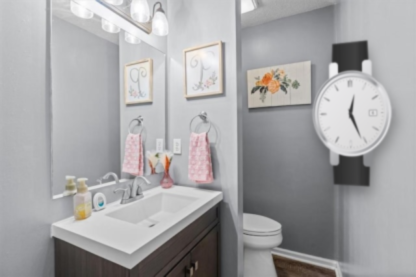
12:26
